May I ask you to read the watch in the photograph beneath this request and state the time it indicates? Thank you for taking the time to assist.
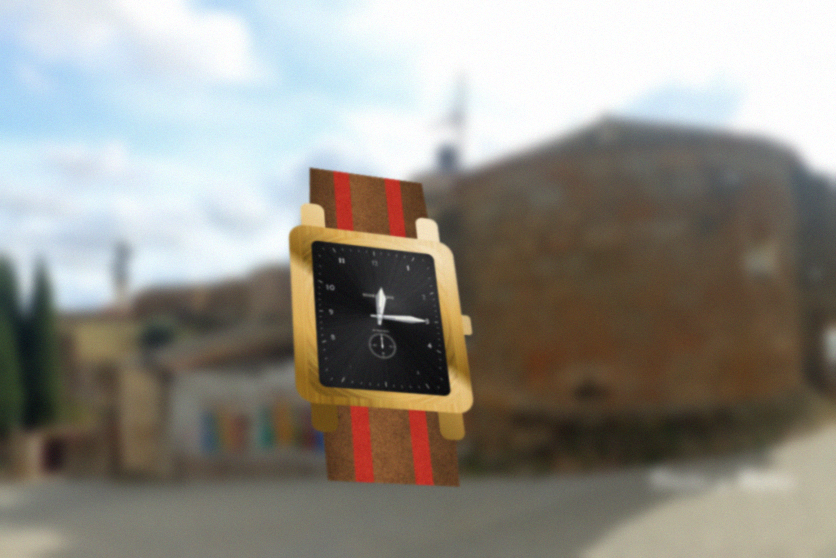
12:15
